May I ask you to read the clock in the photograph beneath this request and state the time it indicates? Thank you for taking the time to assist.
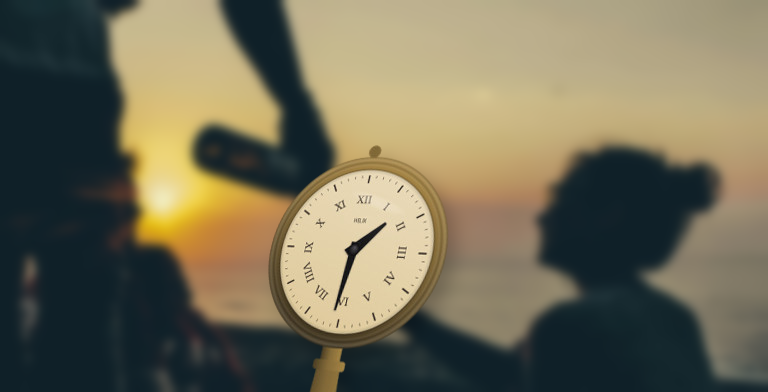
1:31
